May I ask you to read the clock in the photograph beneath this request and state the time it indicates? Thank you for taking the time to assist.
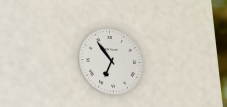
6:54
